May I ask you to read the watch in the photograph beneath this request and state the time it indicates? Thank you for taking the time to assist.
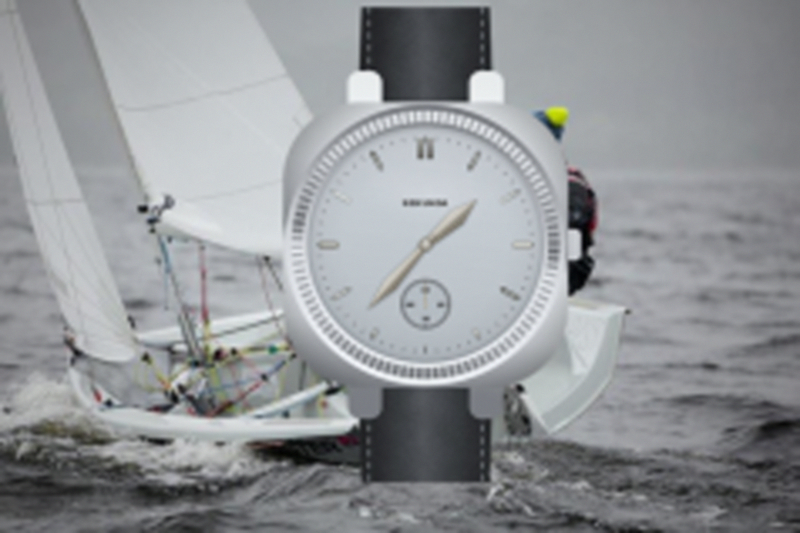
1:37
